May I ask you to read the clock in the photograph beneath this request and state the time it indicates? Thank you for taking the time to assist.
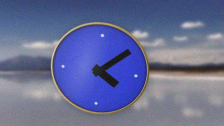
4:08
